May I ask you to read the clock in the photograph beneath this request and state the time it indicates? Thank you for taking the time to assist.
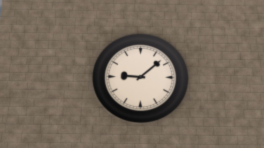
9:08
